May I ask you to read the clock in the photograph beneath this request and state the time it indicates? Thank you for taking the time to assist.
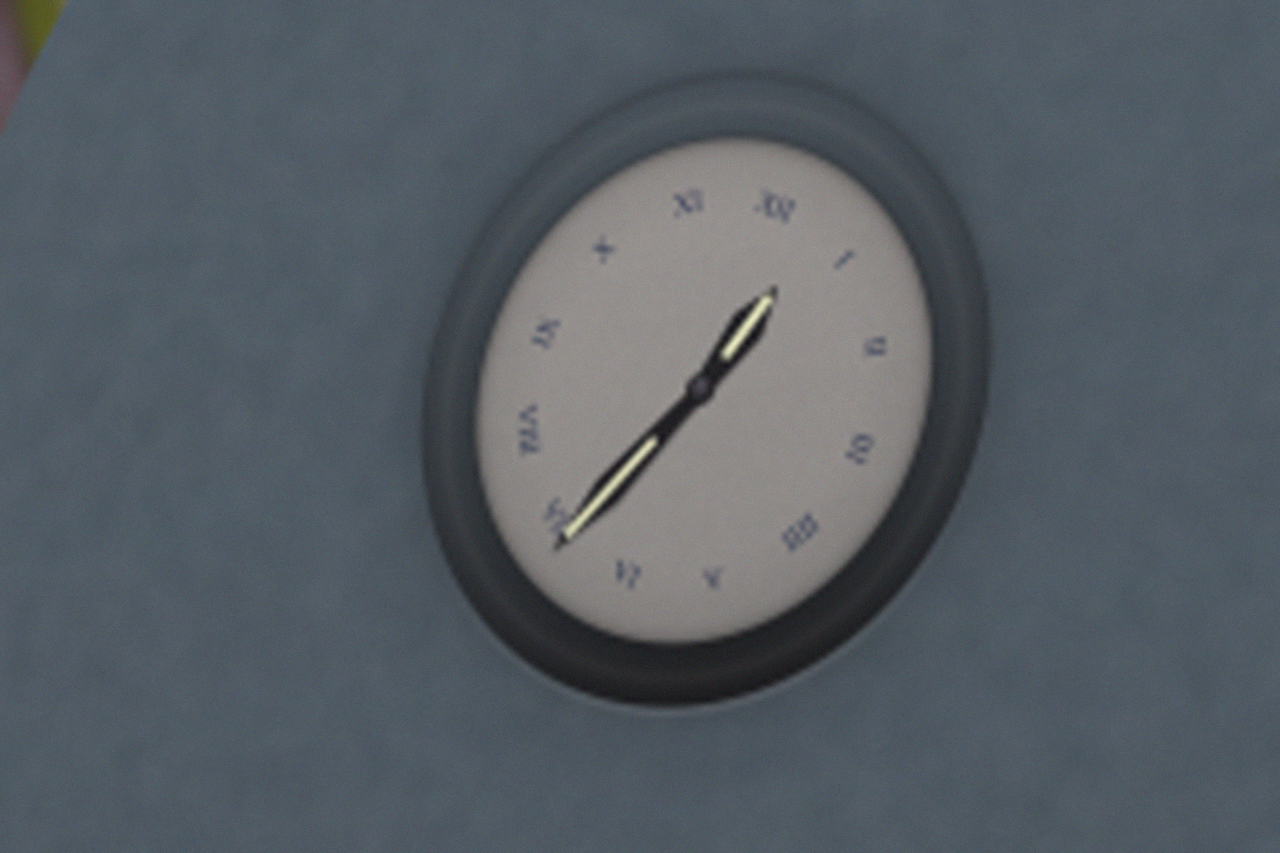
12:34
